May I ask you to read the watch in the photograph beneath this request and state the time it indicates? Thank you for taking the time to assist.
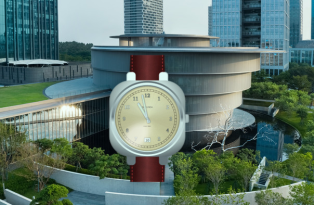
10:58
